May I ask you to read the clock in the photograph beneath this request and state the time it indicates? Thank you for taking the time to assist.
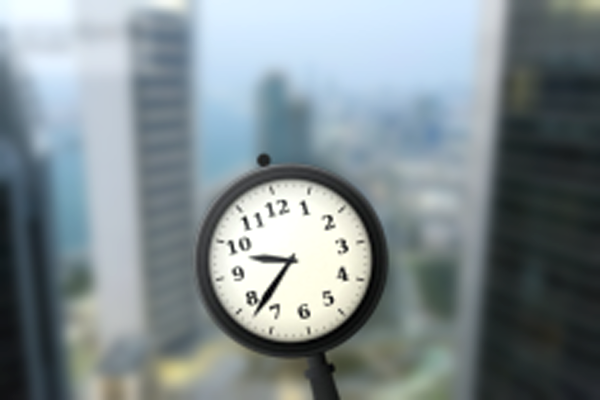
9:38
